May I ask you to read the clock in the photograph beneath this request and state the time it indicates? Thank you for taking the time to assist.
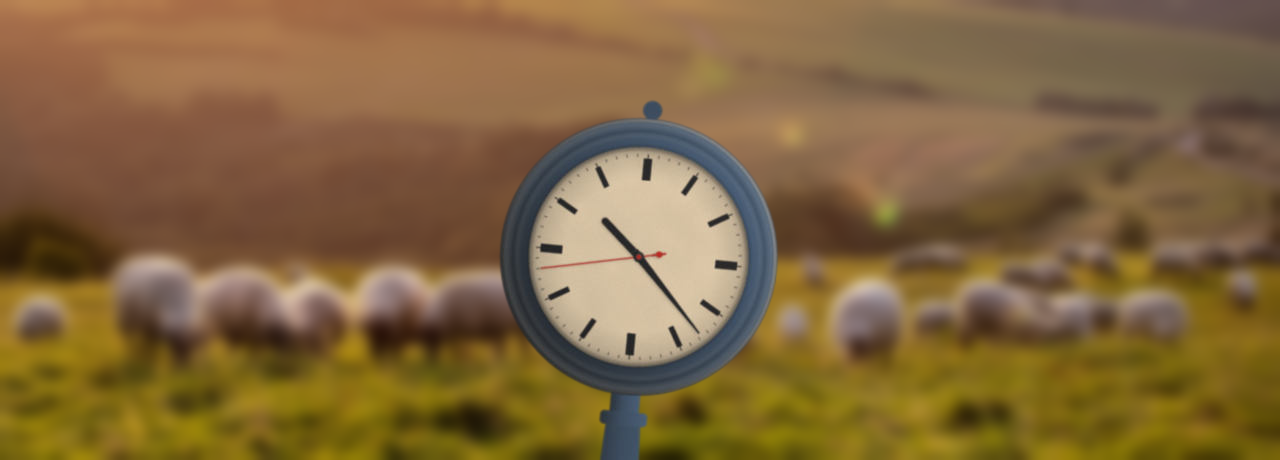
10:22:43
